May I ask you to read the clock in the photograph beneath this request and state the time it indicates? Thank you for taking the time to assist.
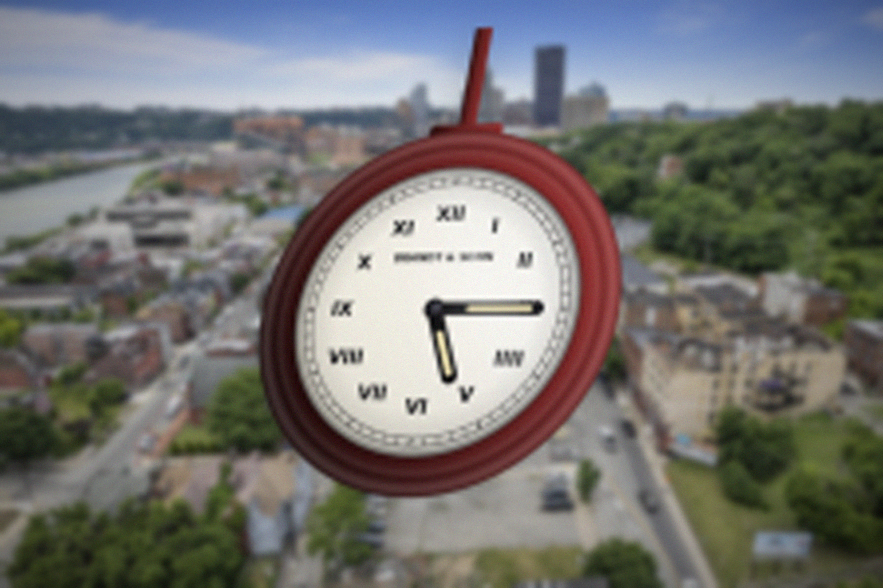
5:15
